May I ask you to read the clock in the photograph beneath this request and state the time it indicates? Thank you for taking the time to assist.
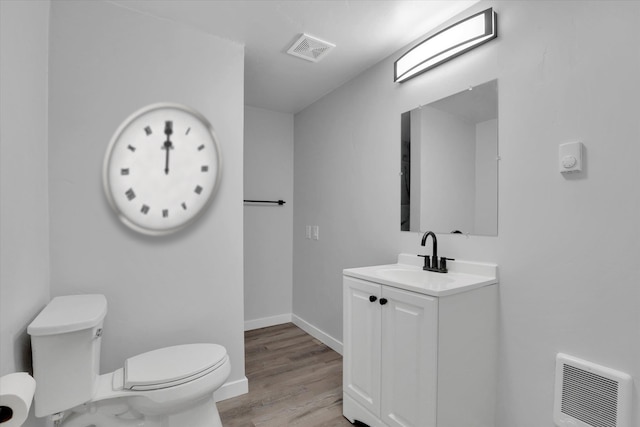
12:00
